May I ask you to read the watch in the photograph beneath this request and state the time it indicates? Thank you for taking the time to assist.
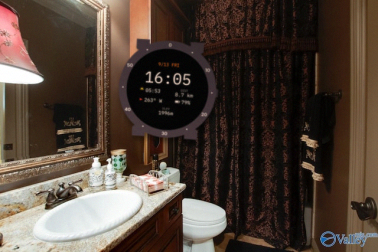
16:05
